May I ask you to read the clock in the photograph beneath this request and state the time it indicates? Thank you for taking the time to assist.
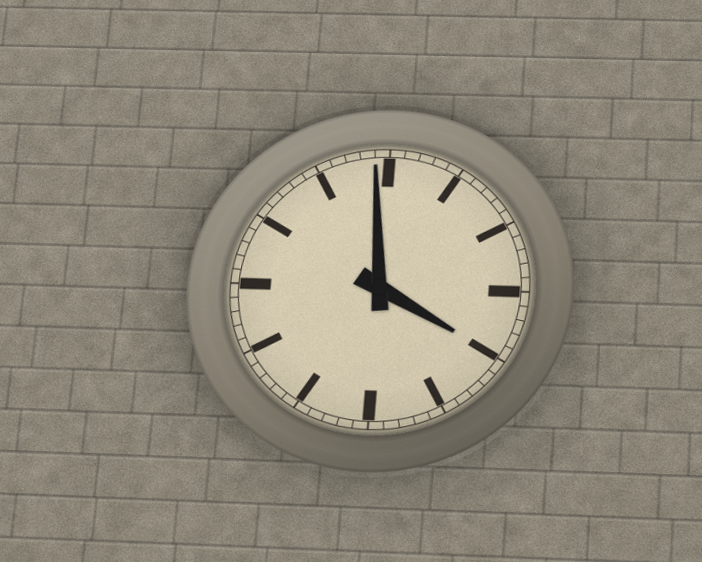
3:59
